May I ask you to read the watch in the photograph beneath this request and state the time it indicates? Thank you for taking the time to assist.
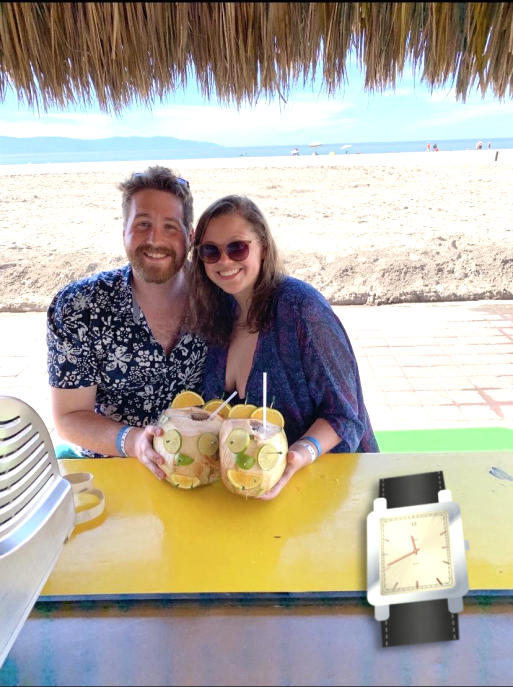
11:41
